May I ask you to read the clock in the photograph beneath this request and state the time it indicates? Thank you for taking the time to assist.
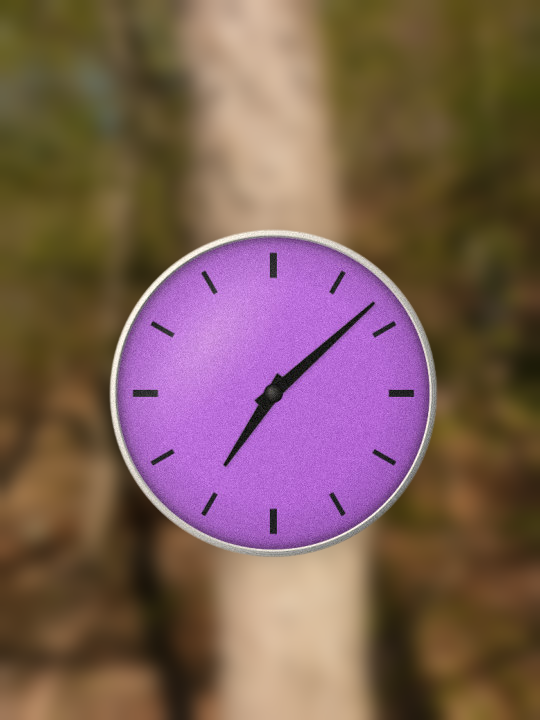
7:08
